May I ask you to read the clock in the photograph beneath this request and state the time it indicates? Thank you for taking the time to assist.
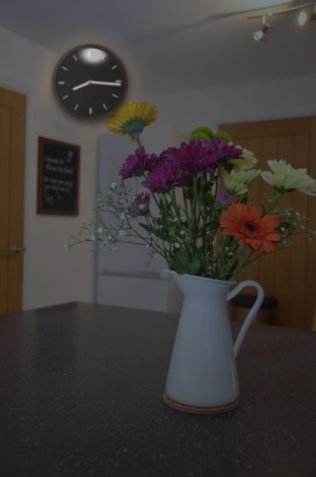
8:16
